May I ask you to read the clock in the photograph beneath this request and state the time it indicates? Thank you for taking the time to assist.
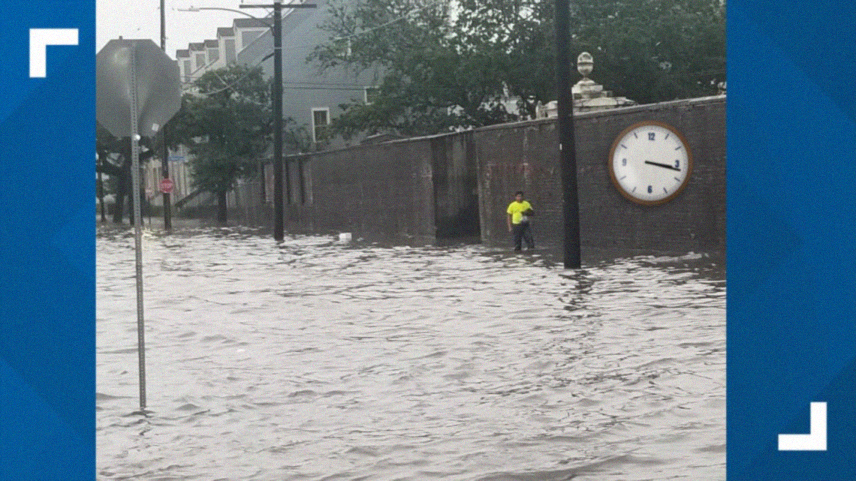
3:17
